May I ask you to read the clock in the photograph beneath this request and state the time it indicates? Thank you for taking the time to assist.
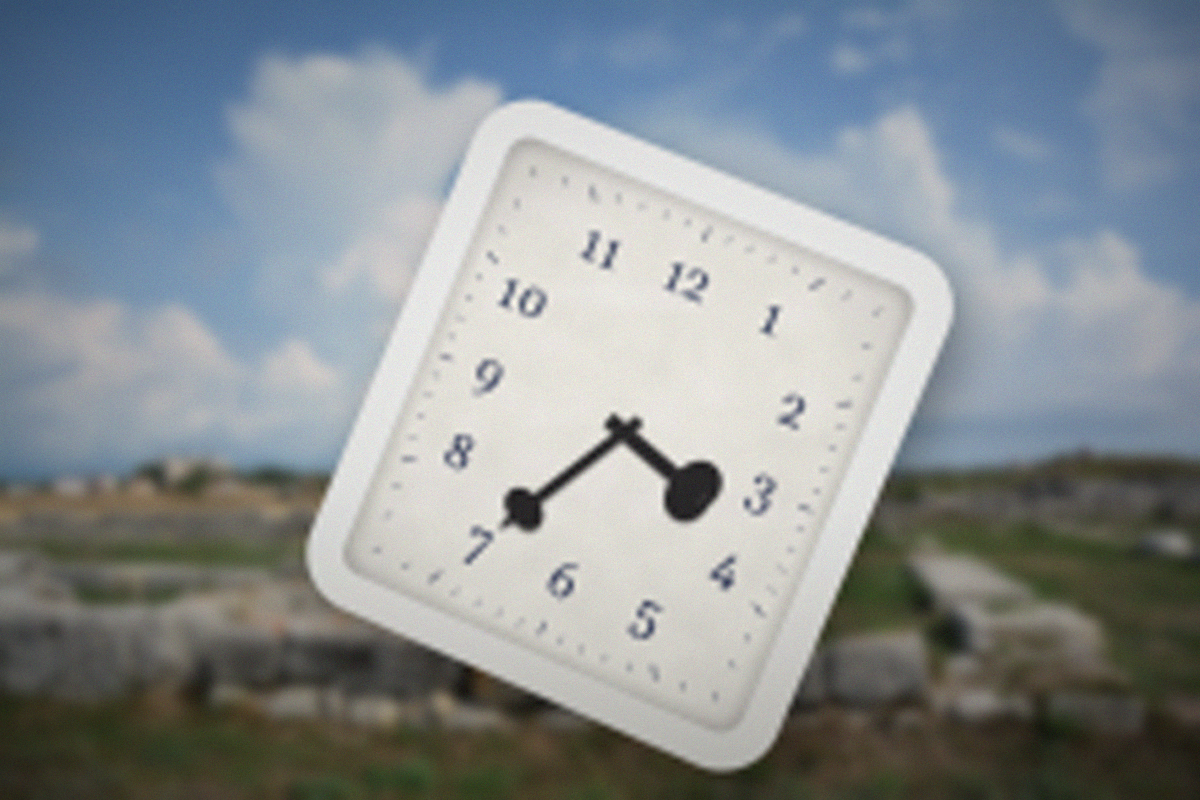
3:35
